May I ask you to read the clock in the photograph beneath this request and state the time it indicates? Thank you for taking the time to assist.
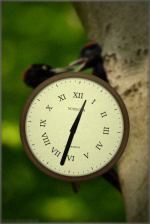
12:32
